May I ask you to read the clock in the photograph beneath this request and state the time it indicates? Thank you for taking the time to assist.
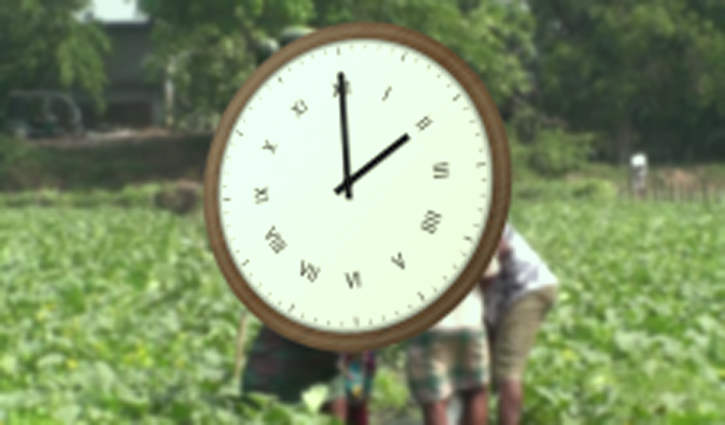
2:00
